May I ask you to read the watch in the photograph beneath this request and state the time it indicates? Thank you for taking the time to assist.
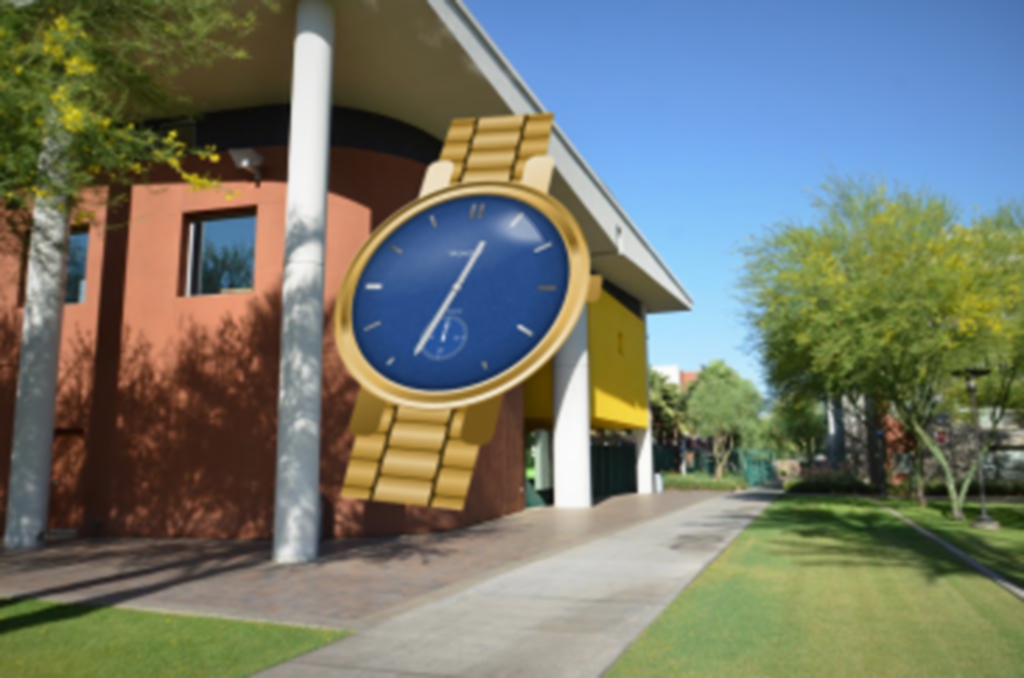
12:33
